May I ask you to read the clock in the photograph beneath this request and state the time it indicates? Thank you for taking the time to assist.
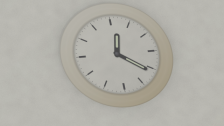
12:21
